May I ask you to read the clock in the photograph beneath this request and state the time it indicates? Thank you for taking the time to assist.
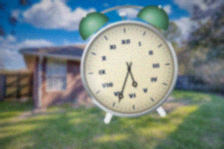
5:34
